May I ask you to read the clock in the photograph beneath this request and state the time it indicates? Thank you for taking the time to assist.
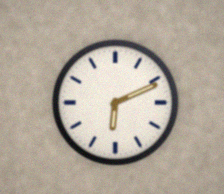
6:11
